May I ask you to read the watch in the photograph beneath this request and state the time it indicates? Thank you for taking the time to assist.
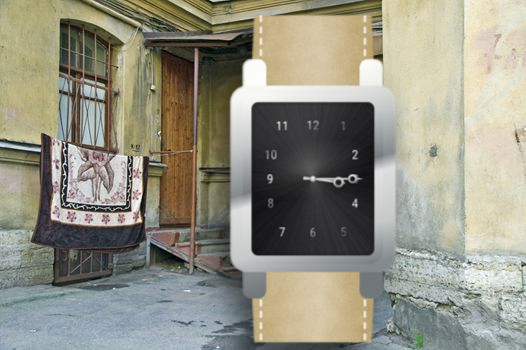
3:15
